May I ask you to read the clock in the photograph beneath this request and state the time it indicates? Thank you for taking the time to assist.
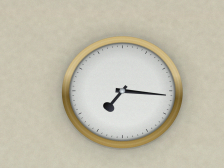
7:16
